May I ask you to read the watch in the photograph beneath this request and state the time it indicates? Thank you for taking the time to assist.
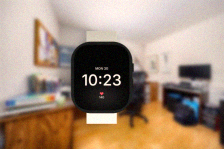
10:23
